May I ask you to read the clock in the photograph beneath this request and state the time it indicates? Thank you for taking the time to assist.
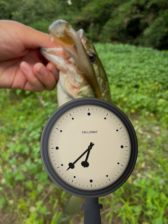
6:38
